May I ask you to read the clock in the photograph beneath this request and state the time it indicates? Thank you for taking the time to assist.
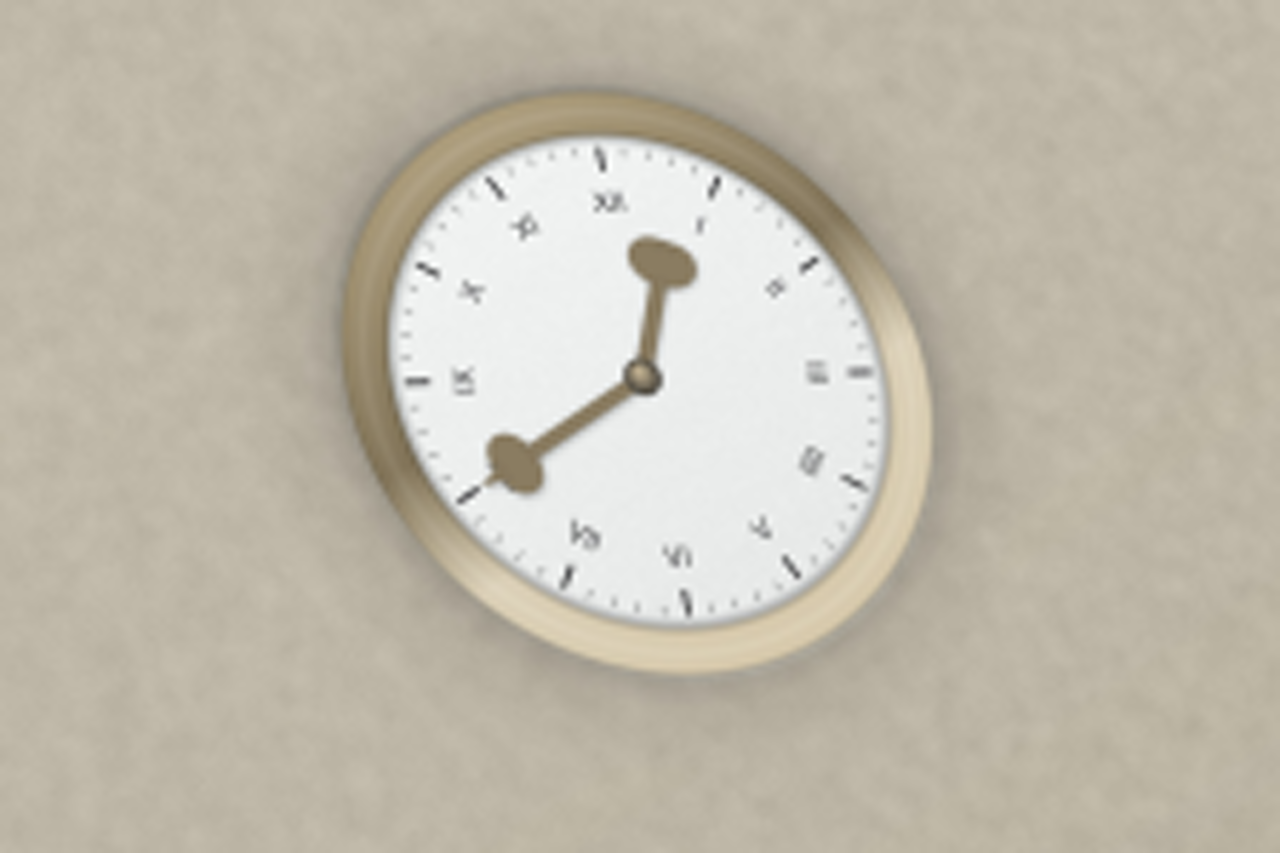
12:40
